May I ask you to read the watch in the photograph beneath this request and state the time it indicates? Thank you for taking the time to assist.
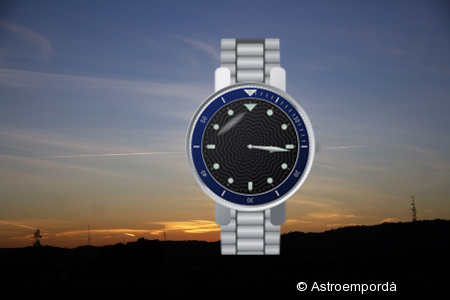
3:16
